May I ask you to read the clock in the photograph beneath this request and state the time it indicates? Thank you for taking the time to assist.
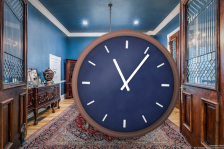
11:06
